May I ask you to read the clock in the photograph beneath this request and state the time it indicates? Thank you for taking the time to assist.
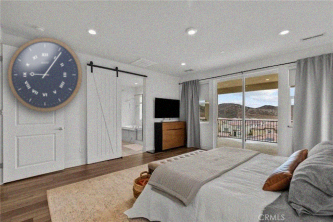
9:06
